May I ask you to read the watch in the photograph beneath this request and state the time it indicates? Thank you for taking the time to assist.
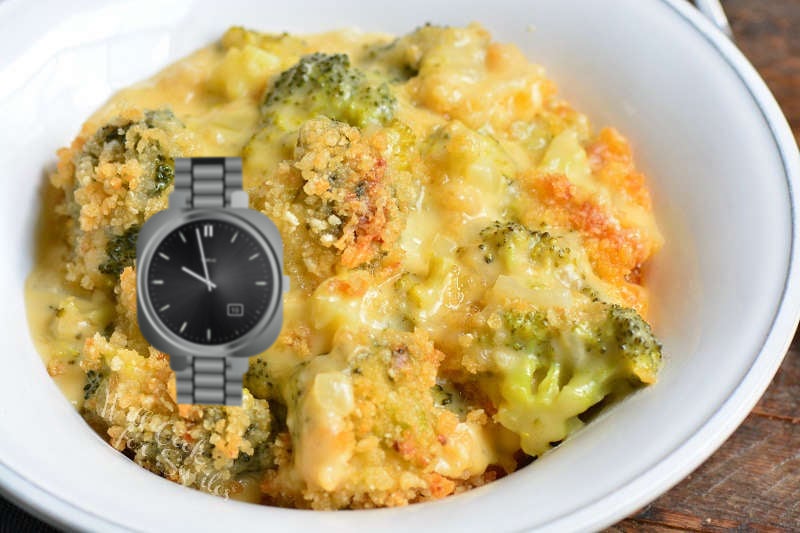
9:58
